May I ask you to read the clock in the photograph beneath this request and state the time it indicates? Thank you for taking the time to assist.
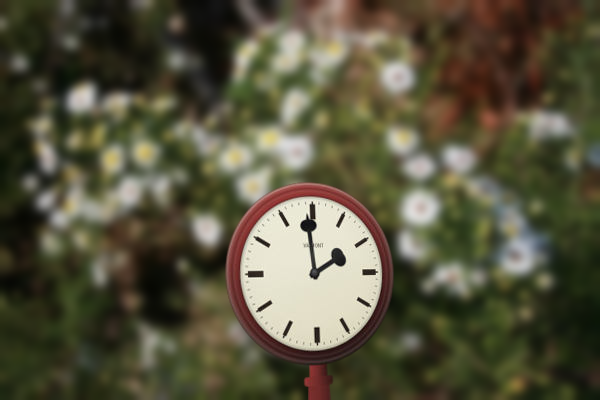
1:59
